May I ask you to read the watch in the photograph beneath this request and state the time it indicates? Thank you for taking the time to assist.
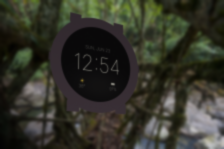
12:54
